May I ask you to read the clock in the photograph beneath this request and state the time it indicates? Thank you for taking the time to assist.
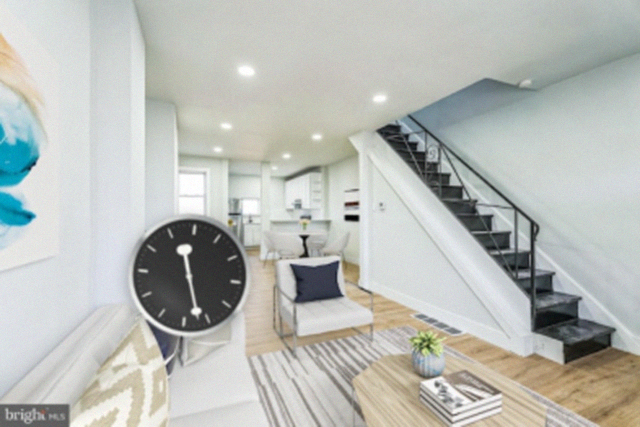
11:27
